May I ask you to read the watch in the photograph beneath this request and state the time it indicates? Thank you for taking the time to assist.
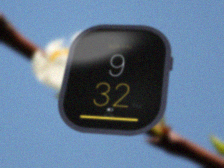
9:32
